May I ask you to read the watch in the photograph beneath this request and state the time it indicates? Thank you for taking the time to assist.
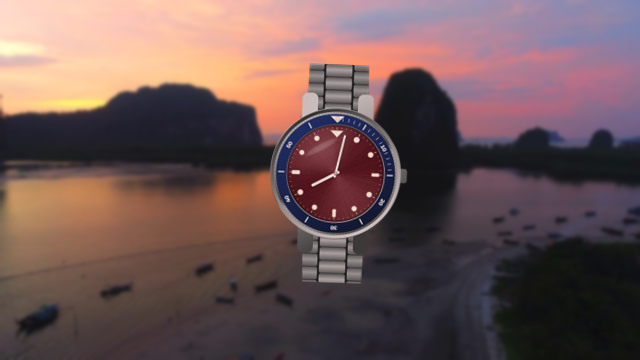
8:02
